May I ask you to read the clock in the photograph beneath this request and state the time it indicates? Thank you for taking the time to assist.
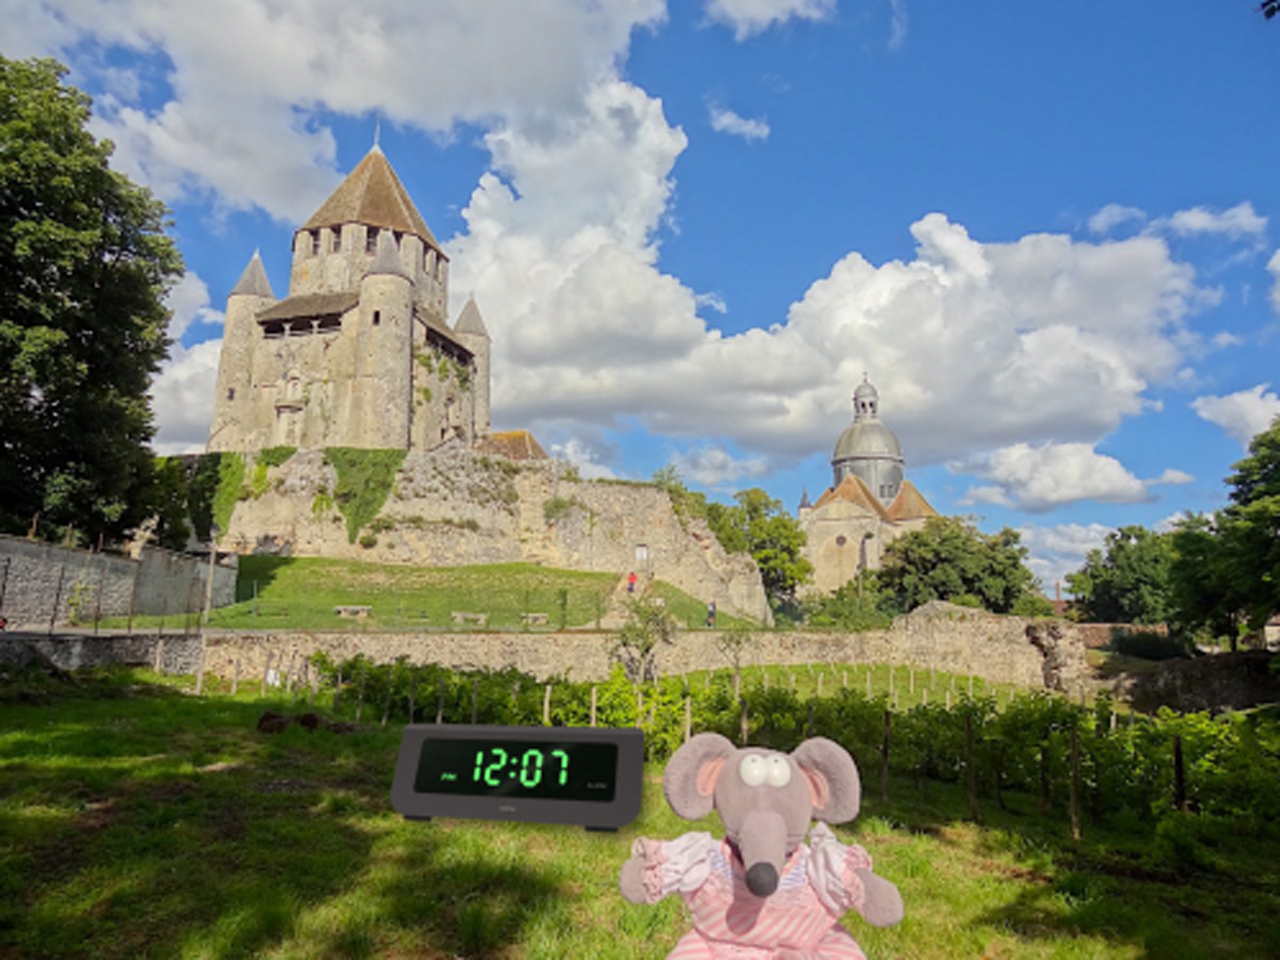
12:07
